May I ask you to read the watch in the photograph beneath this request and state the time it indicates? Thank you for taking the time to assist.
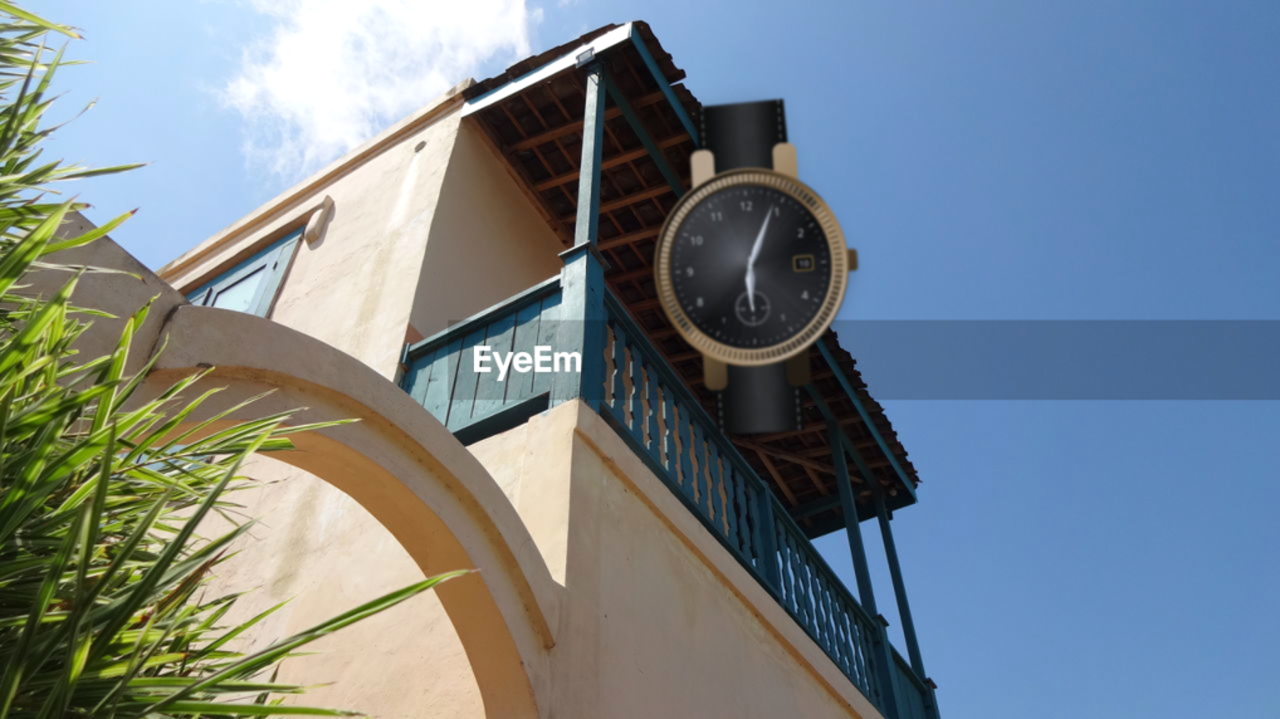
6:04
